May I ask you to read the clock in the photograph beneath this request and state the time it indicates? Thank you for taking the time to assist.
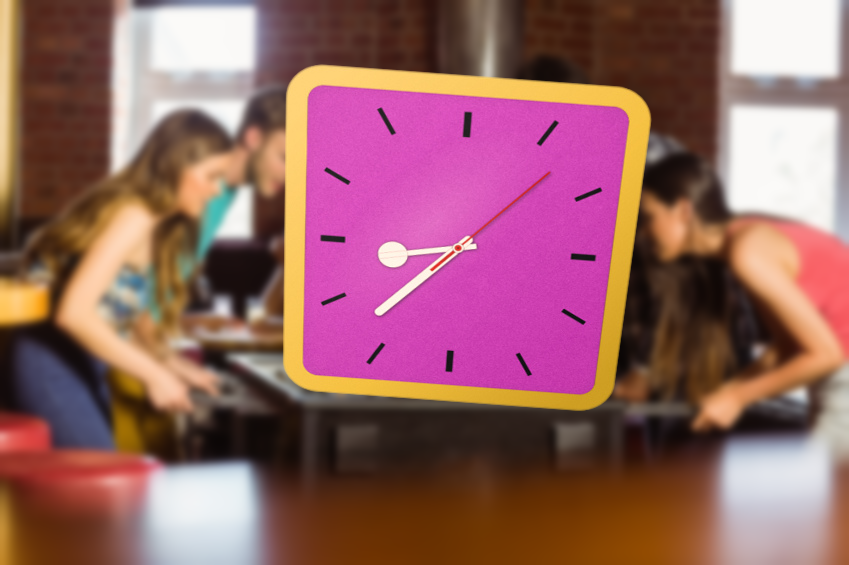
8:37:07
